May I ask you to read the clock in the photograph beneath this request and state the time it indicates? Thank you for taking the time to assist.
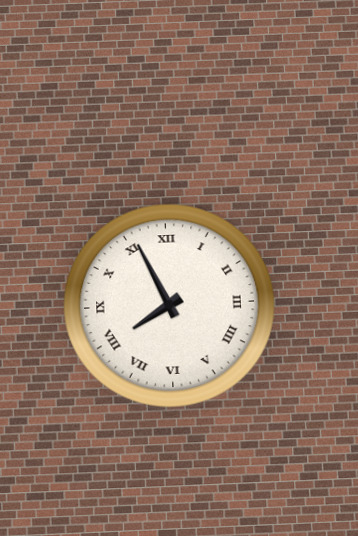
7:56
